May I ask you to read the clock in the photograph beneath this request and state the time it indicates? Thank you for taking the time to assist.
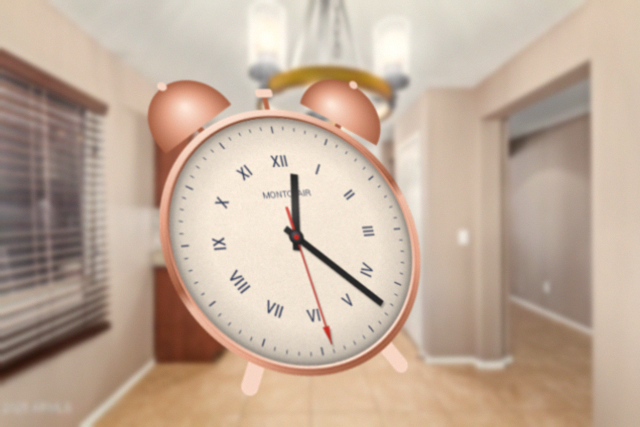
12:22:29
